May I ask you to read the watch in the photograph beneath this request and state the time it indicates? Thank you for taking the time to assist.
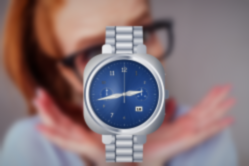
2:43
